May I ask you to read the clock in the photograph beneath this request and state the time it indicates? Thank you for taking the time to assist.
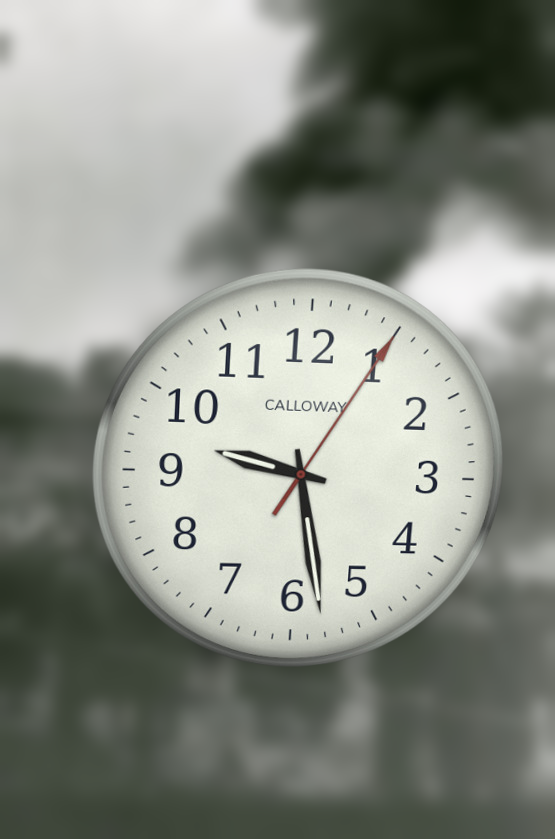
9:28:05
